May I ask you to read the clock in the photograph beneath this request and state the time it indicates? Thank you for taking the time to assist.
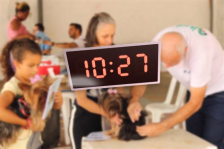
10:27
